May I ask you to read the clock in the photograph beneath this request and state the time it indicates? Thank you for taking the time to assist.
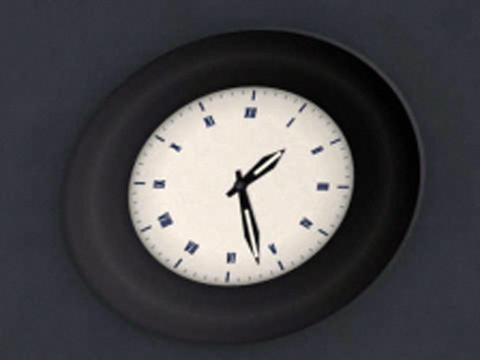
1:27
